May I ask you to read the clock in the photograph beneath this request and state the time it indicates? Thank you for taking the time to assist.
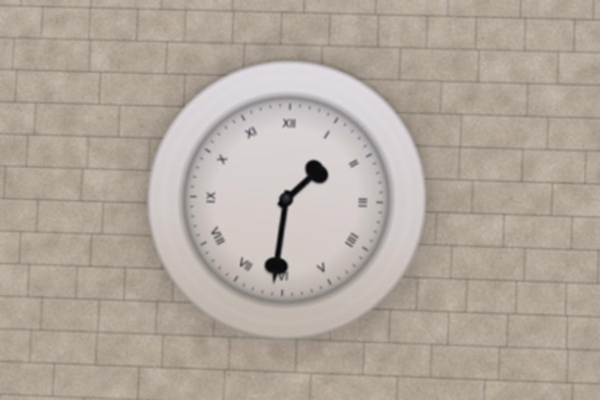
1:31
